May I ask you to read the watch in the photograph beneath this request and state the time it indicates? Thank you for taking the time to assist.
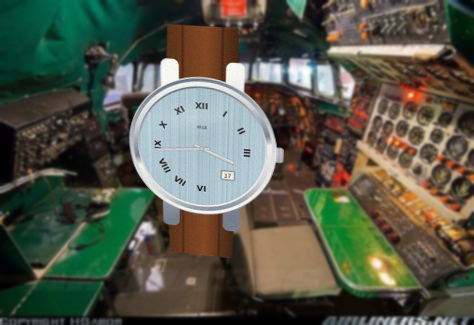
3:44
